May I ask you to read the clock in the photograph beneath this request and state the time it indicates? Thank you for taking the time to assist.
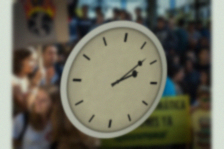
2:08
